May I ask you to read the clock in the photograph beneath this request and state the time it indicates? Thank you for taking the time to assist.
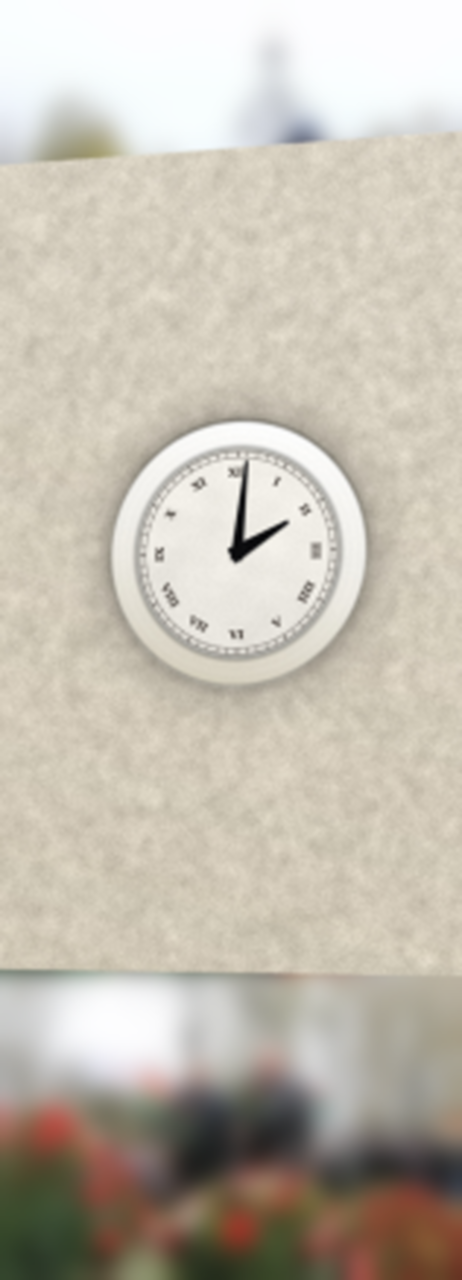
2:01
